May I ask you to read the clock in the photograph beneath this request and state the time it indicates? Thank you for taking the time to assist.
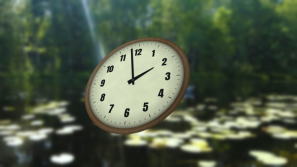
1:58
